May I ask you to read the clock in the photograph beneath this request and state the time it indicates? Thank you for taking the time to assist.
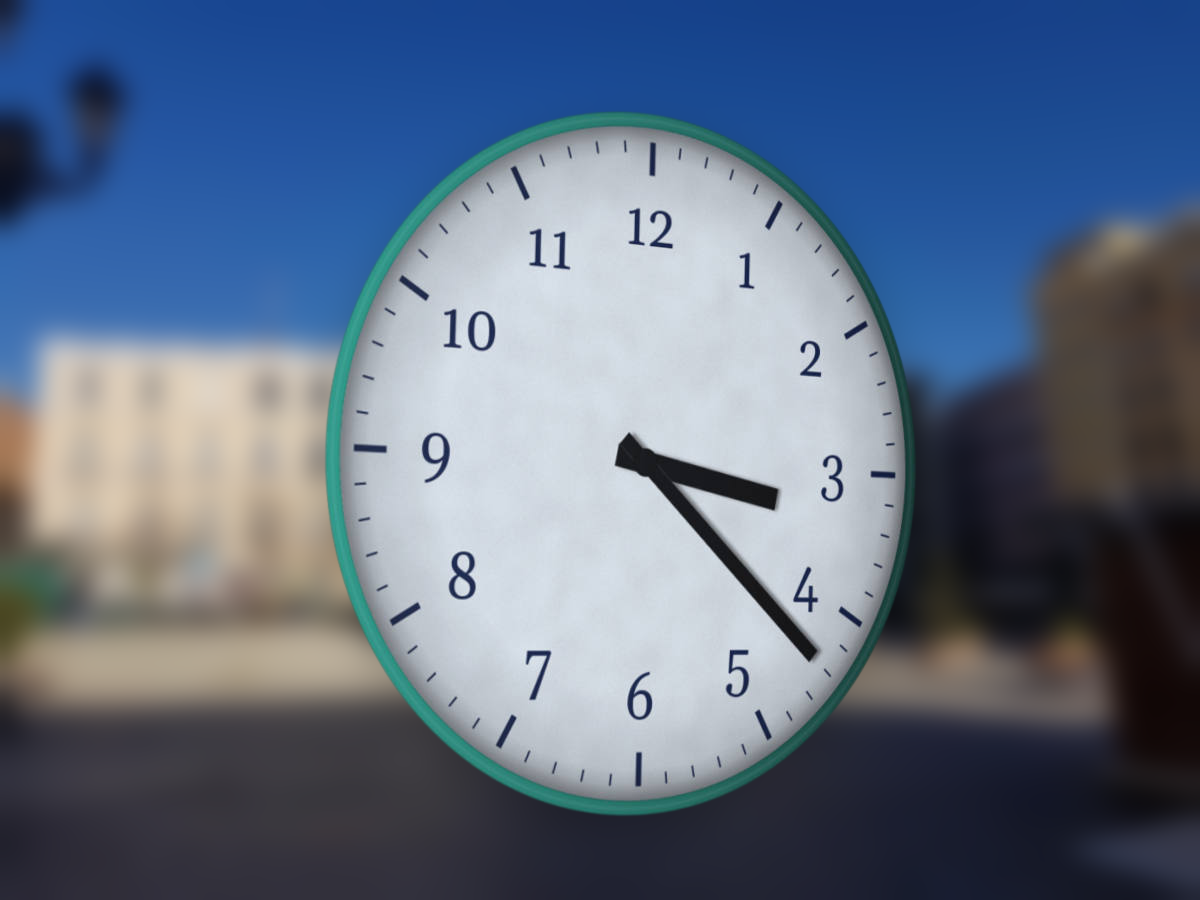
3:22
